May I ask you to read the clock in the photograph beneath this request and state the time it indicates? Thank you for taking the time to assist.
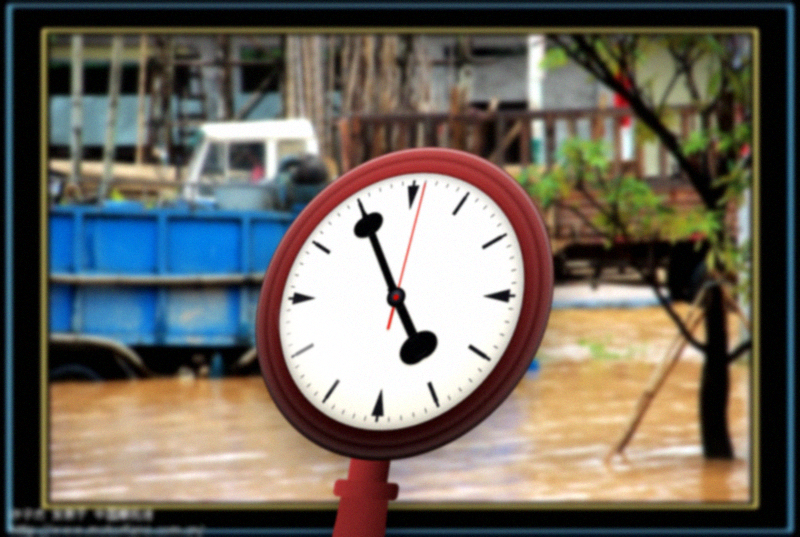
4:55:01
